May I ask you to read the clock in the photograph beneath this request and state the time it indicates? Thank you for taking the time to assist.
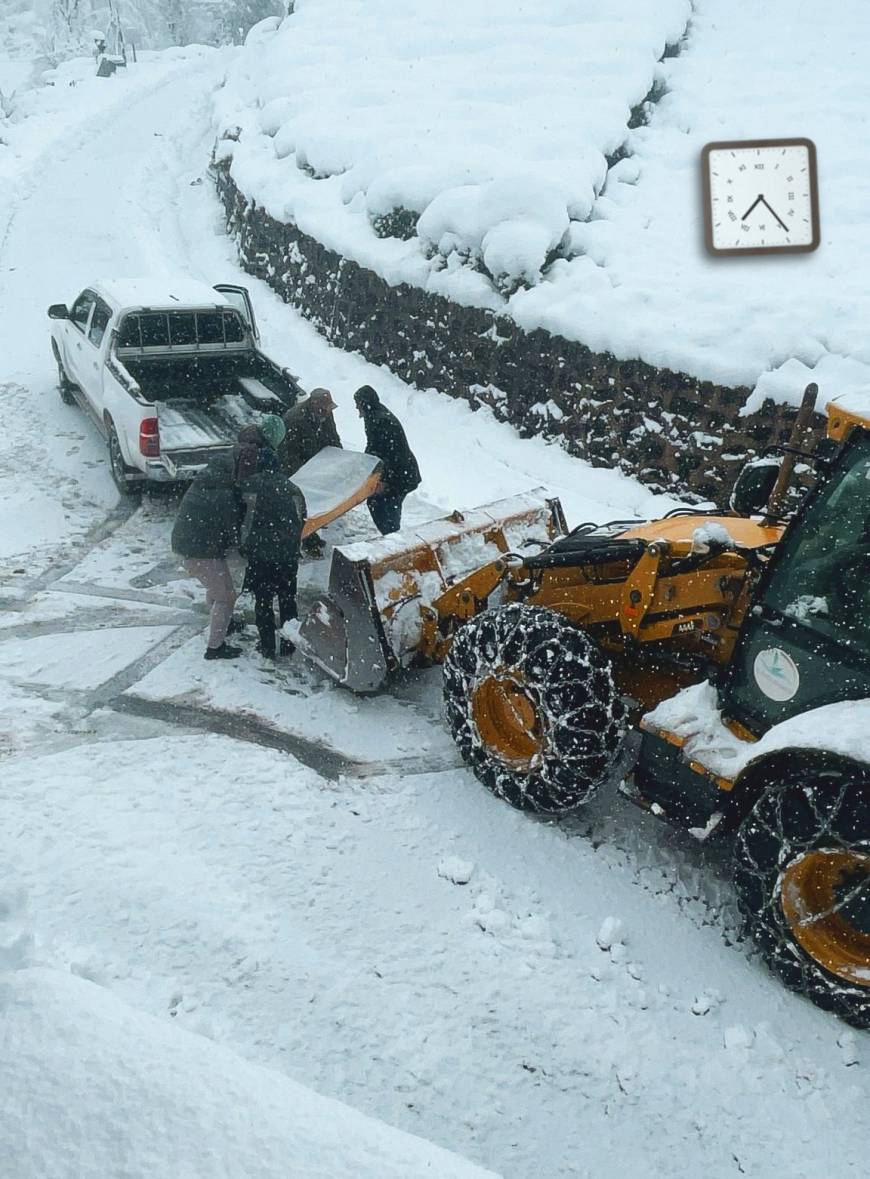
7:24
